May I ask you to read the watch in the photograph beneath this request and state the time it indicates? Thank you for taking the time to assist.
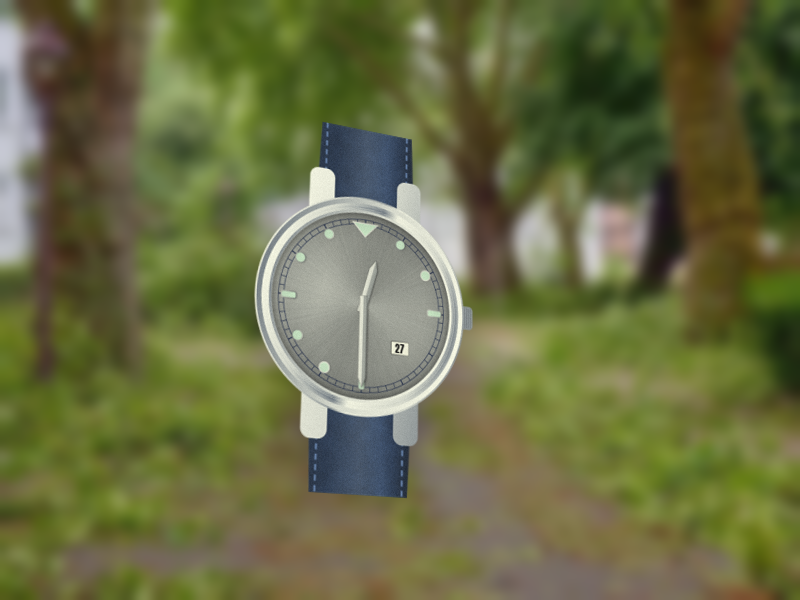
12:30
